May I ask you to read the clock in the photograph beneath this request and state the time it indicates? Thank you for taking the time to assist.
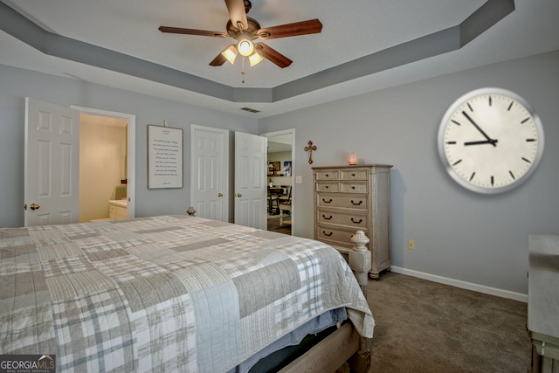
8:53
